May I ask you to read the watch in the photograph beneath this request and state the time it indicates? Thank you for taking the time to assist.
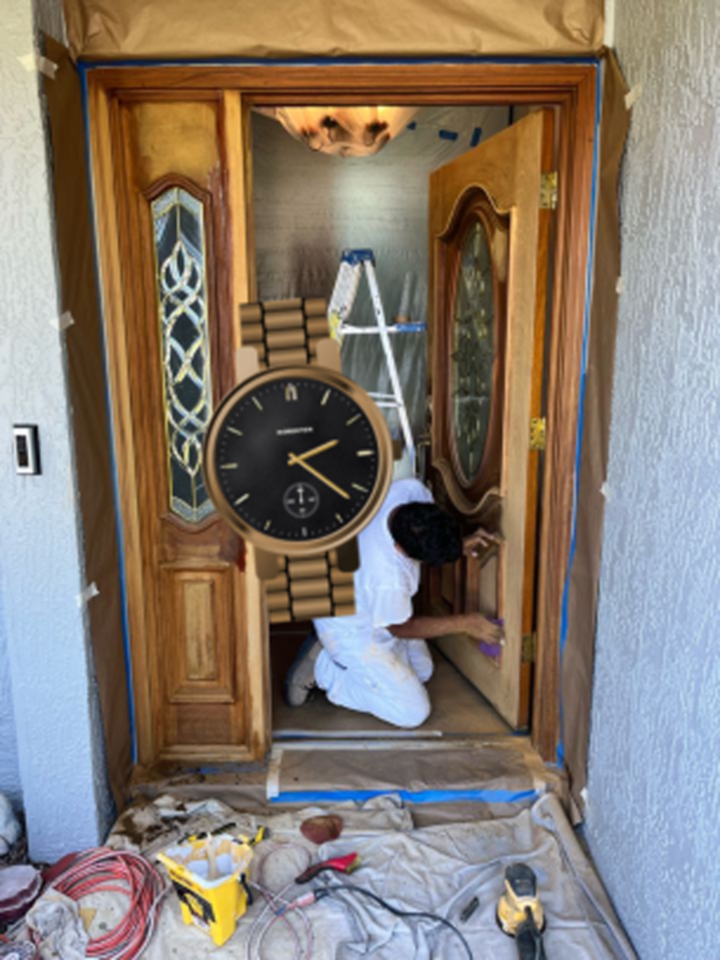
2:22
